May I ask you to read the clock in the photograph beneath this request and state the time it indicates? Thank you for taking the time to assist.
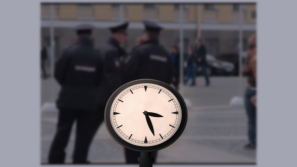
3:27
